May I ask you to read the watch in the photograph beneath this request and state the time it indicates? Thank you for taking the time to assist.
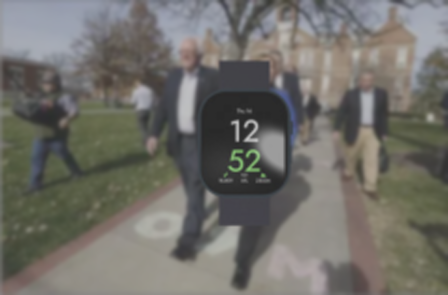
12:52
